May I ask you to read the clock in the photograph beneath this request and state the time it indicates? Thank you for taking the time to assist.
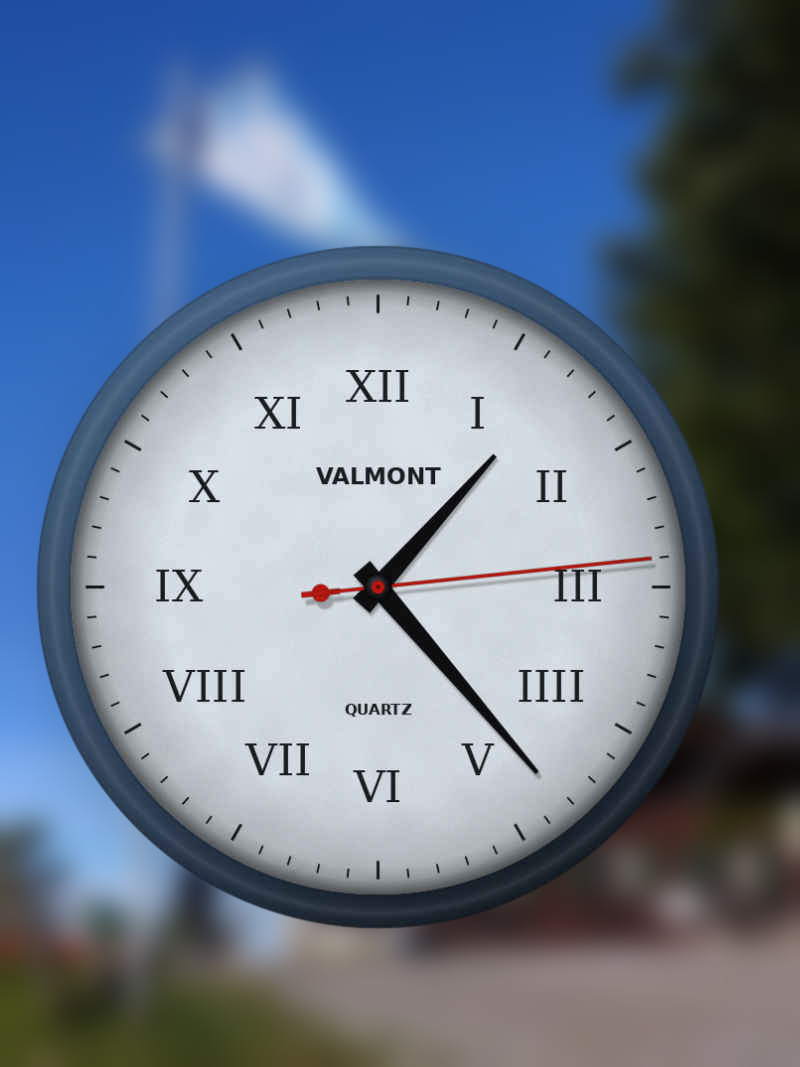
1:23:14
